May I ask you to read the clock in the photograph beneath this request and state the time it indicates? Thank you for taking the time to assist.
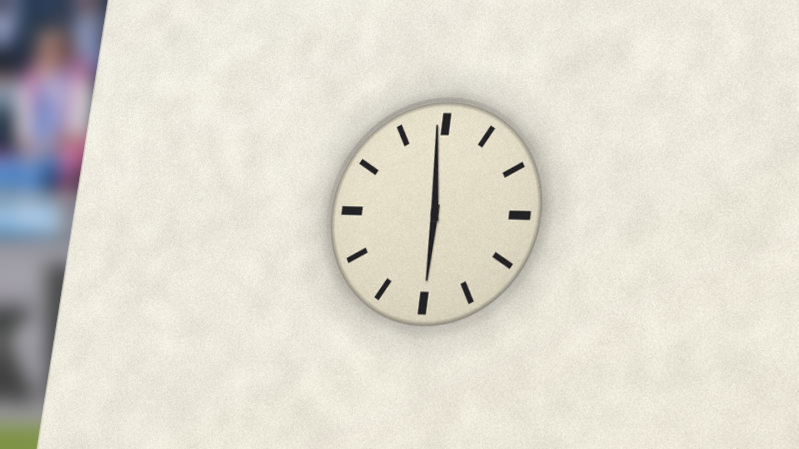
5:59
